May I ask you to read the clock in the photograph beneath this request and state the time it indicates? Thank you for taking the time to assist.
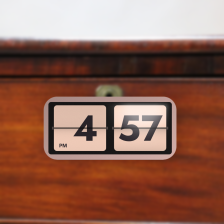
4:57
